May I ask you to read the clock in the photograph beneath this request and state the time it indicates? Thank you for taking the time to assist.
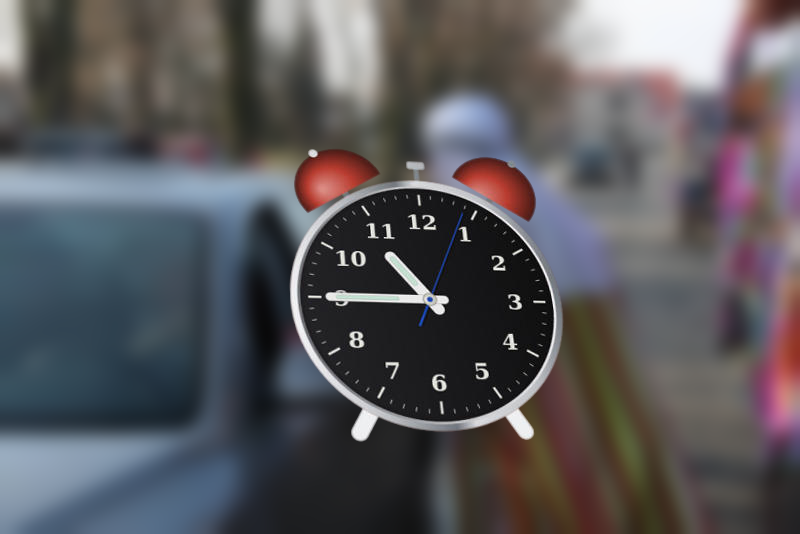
10:45:04
